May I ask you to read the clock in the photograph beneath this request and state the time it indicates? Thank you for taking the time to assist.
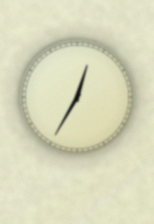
12:35
